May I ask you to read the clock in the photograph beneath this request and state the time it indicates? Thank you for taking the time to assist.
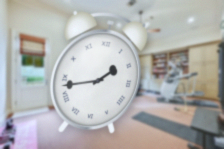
1:43
